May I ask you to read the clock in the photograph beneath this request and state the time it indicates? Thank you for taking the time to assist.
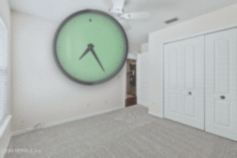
7:25
